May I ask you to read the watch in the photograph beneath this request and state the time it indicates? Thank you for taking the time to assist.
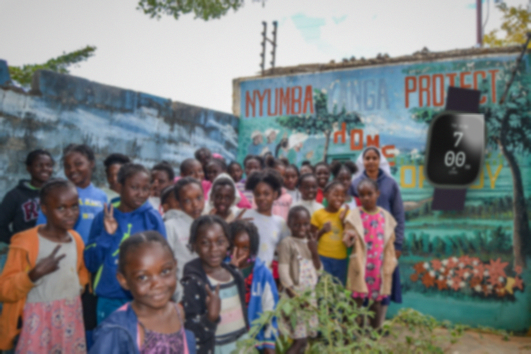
7:00
